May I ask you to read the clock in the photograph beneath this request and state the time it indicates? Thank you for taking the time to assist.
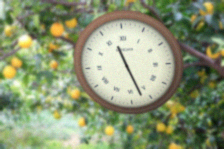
11:27
